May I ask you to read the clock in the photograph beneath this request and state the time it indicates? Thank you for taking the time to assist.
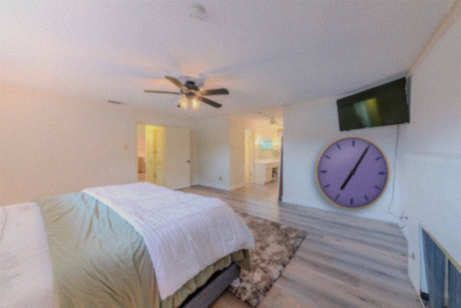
7:05
